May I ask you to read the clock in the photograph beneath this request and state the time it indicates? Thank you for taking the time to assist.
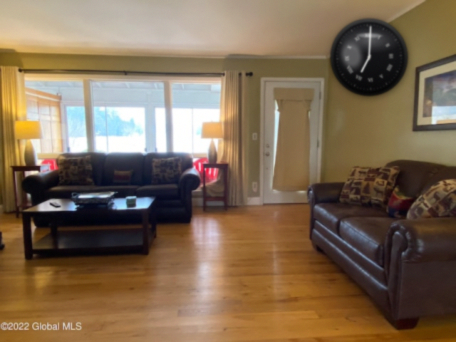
7:01
